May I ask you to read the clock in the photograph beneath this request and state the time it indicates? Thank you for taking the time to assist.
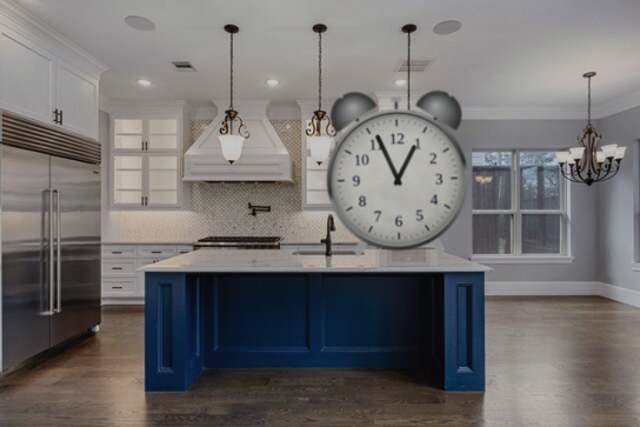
12:56
